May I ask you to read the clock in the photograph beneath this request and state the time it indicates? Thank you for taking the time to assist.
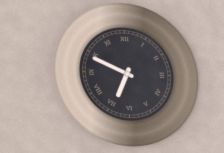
6:49
